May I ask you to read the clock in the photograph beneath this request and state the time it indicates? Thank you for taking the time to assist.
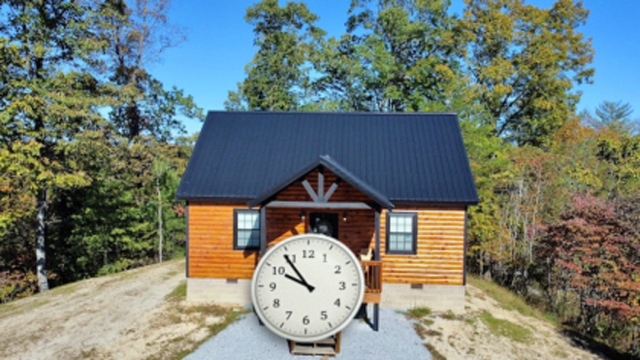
9:54
